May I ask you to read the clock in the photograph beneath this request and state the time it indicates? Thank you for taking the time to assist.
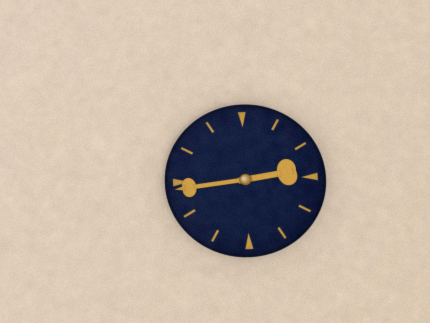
2:44
